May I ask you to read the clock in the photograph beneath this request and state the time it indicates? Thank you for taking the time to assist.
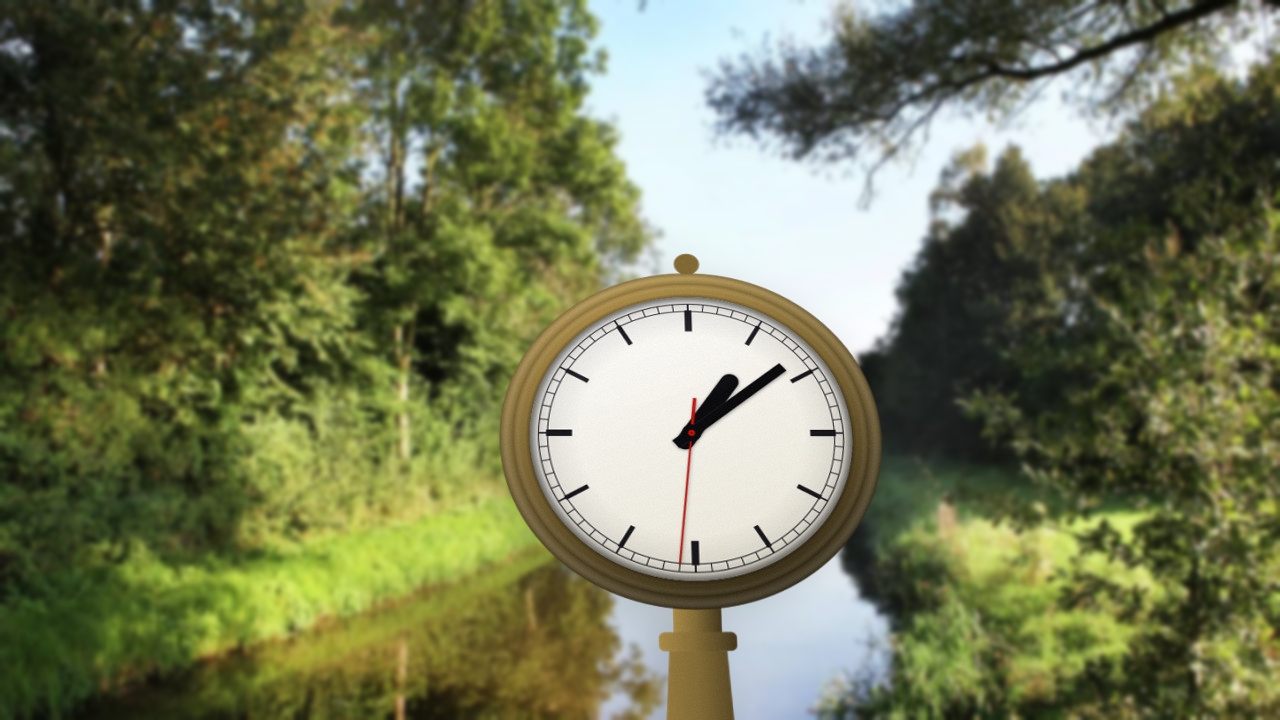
1:08:31
